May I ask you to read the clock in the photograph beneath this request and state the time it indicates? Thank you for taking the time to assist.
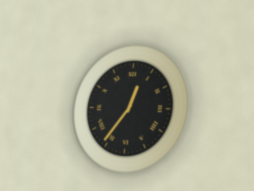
12:36
